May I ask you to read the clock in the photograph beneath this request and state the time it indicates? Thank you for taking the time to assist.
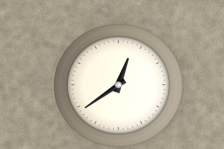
12:39
